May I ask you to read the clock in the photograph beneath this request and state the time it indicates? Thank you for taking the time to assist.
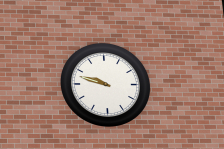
9:48
